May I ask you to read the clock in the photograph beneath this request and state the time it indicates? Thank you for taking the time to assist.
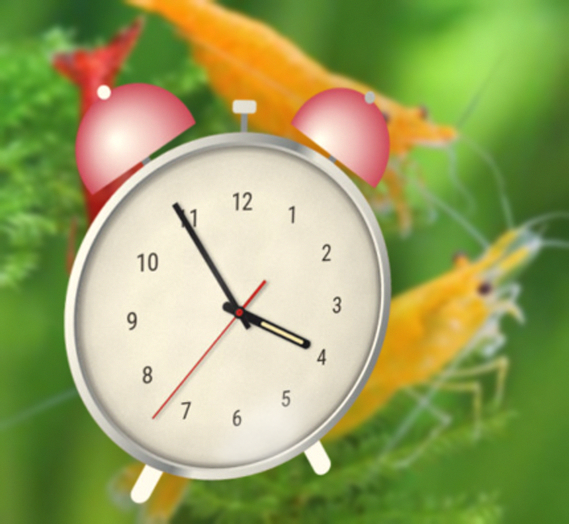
3:54:37
